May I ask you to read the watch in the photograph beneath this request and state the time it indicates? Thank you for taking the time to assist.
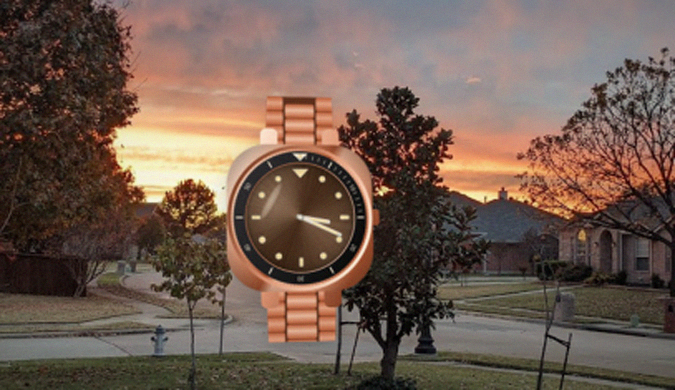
3:19
